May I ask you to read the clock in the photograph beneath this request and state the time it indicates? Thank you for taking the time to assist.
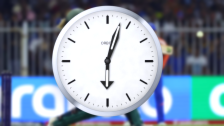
6:03
